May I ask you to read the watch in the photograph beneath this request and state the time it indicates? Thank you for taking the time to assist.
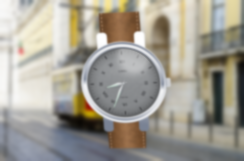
8:34
